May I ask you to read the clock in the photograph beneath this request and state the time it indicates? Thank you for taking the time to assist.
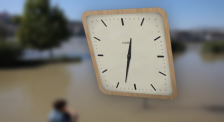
12:33
